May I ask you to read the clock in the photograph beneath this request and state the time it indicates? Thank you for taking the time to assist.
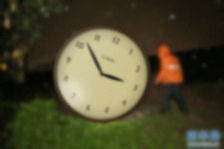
2:52
